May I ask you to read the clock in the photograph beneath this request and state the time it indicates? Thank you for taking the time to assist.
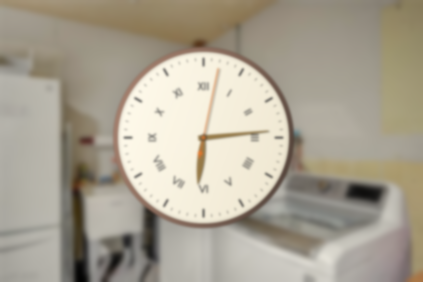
6:14:02
